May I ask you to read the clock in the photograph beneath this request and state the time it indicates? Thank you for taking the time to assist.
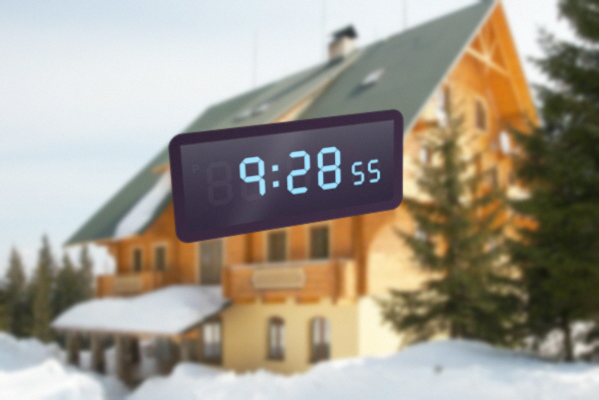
9:28:55
